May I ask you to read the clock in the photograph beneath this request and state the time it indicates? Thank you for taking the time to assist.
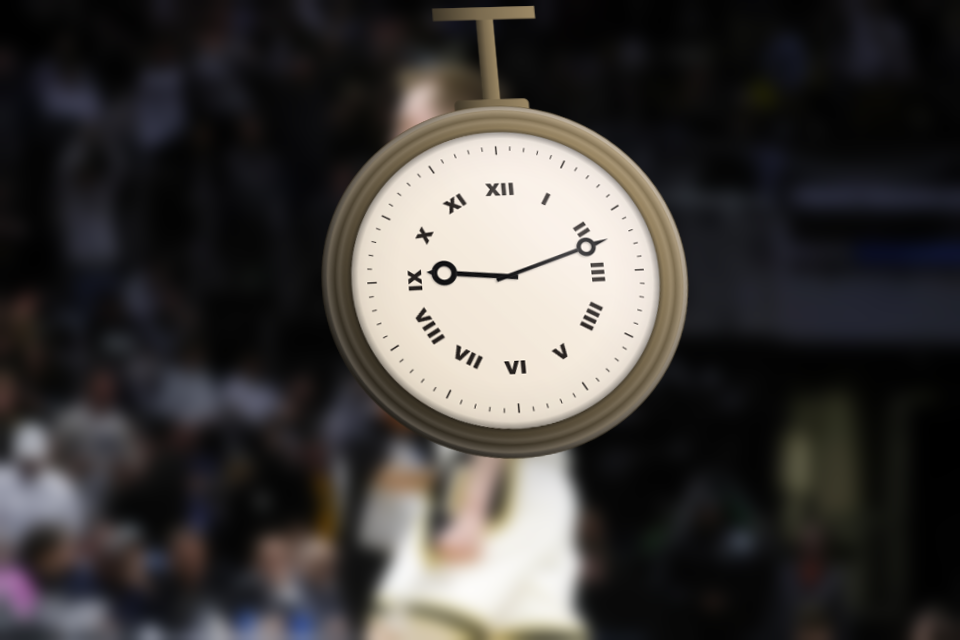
9:12
